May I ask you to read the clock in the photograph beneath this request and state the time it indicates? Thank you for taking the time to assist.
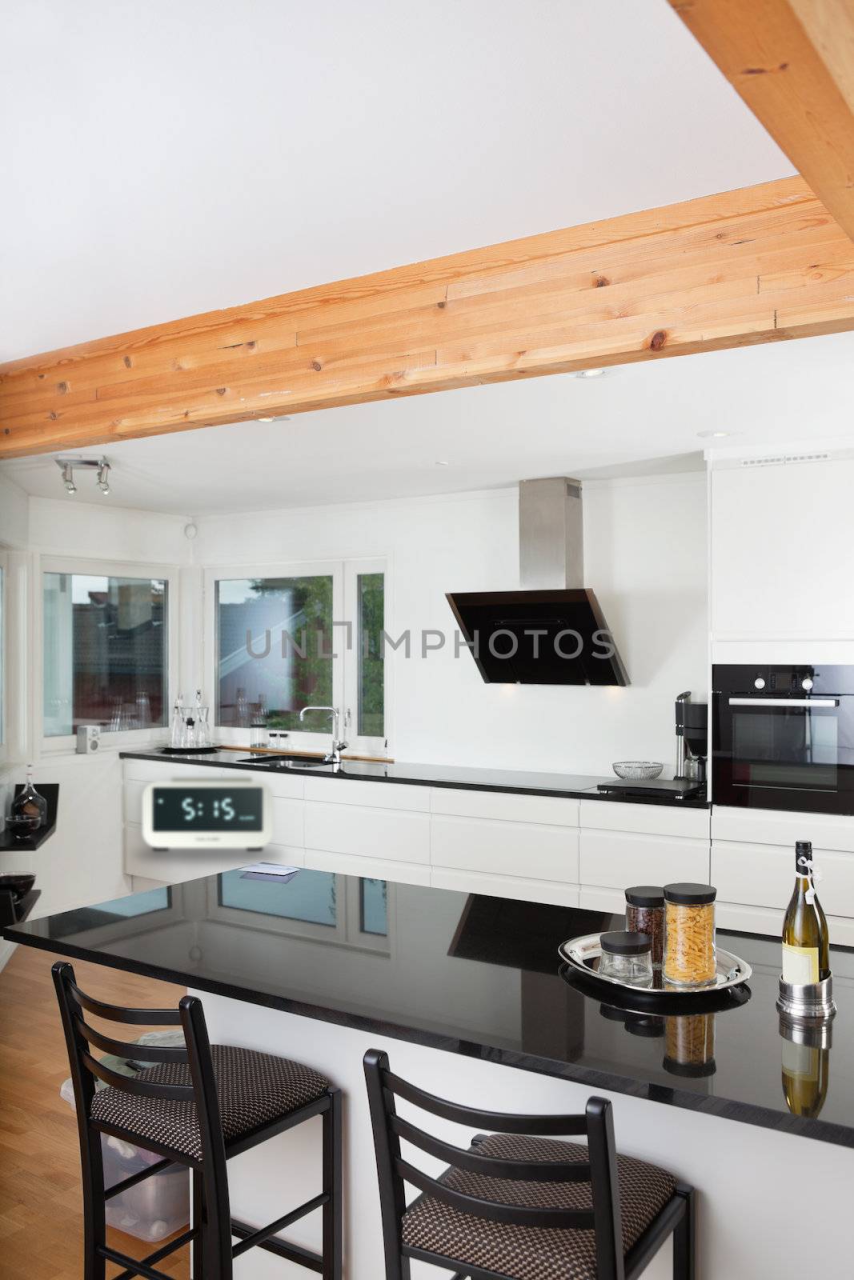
5:15
